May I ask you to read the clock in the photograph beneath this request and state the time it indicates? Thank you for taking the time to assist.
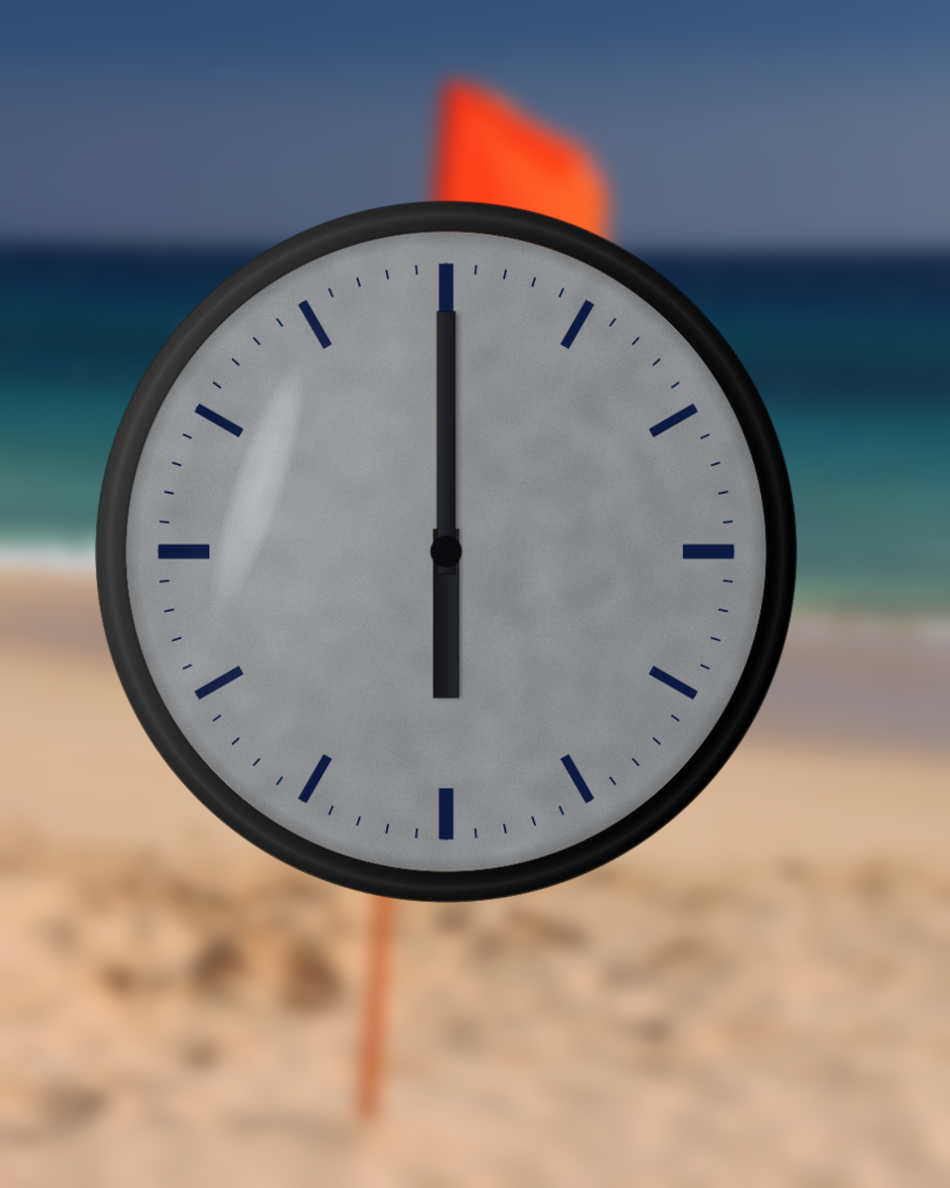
6:00
